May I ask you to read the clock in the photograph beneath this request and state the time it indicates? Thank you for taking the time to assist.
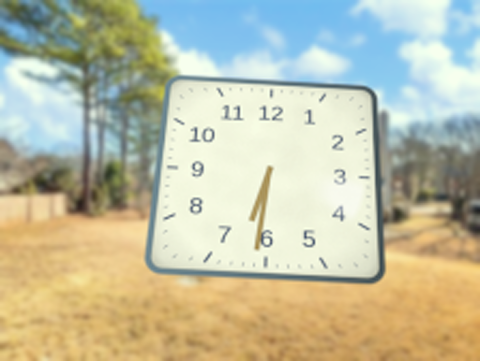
6:31
